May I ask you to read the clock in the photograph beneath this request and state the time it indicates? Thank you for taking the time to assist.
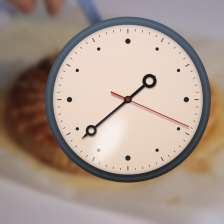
1:38:19
